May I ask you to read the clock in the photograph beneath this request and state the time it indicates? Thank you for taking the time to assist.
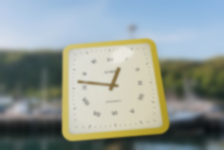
12:47
